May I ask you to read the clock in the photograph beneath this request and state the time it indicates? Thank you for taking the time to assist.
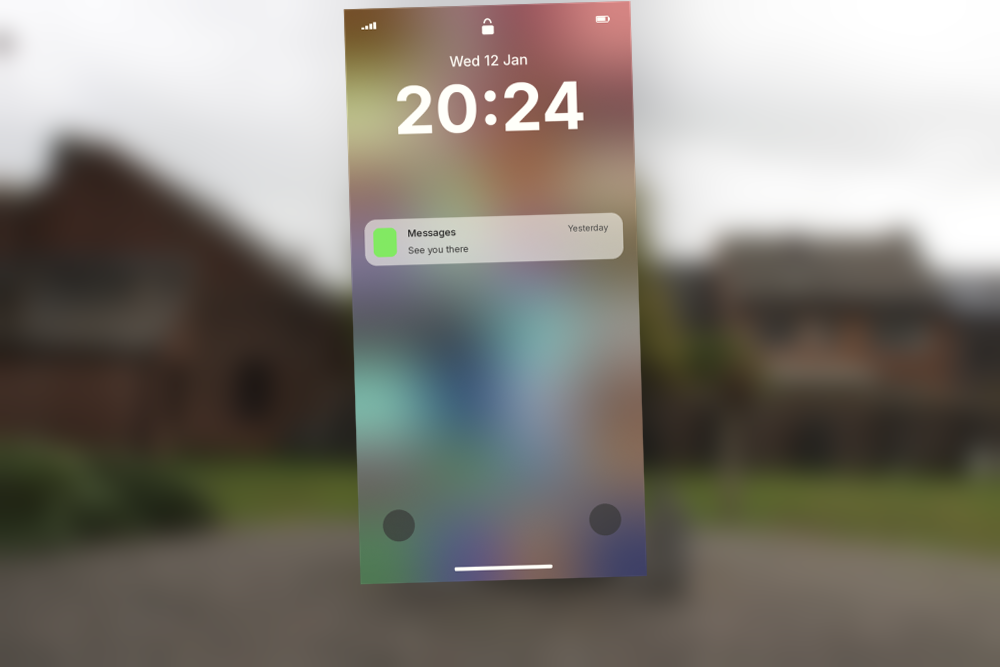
20:24
